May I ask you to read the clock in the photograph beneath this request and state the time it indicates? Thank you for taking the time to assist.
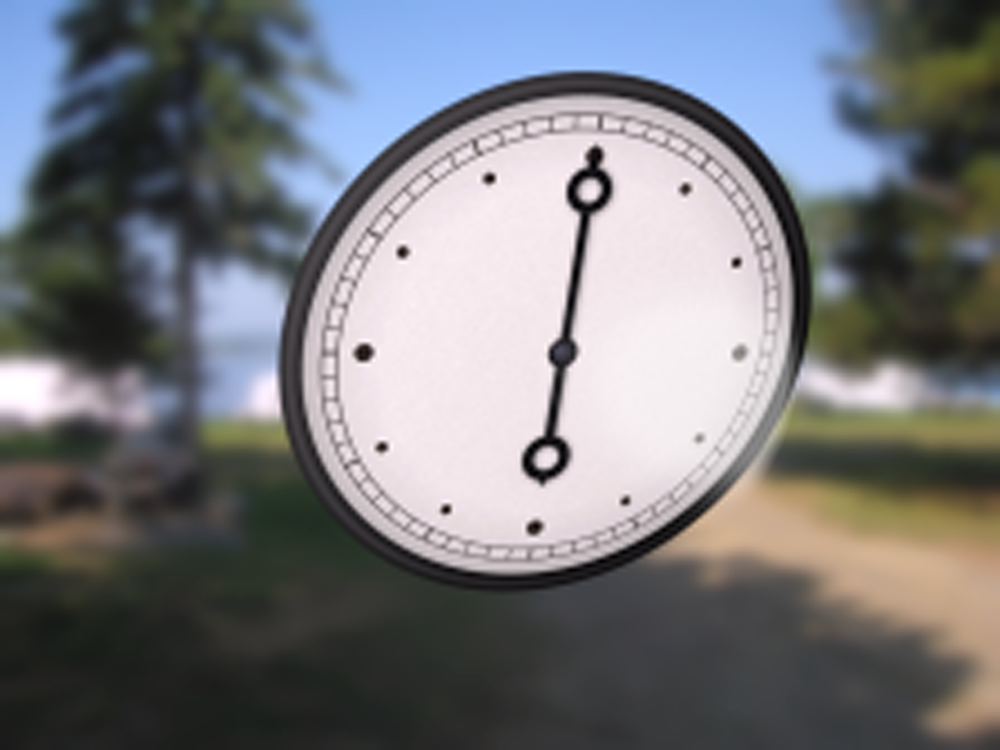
6:00
